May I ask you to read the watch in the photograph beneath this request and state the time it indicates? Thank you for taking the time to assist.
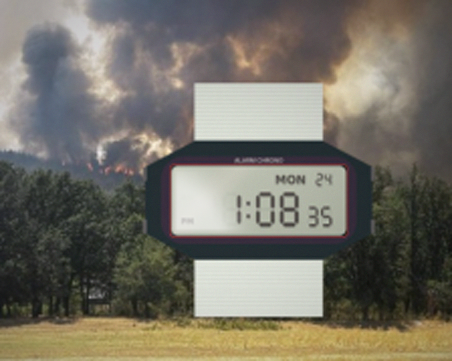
1:08:35
